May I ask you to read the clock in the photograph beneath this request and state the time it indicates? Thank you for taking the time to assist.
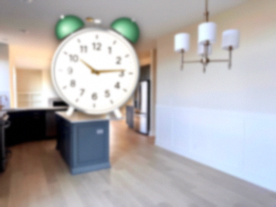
10:14
